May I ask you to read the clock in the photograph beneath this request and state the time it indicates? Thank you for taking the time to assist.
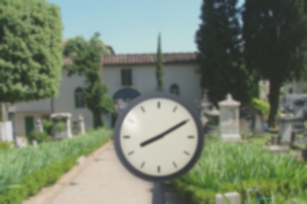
8:10
